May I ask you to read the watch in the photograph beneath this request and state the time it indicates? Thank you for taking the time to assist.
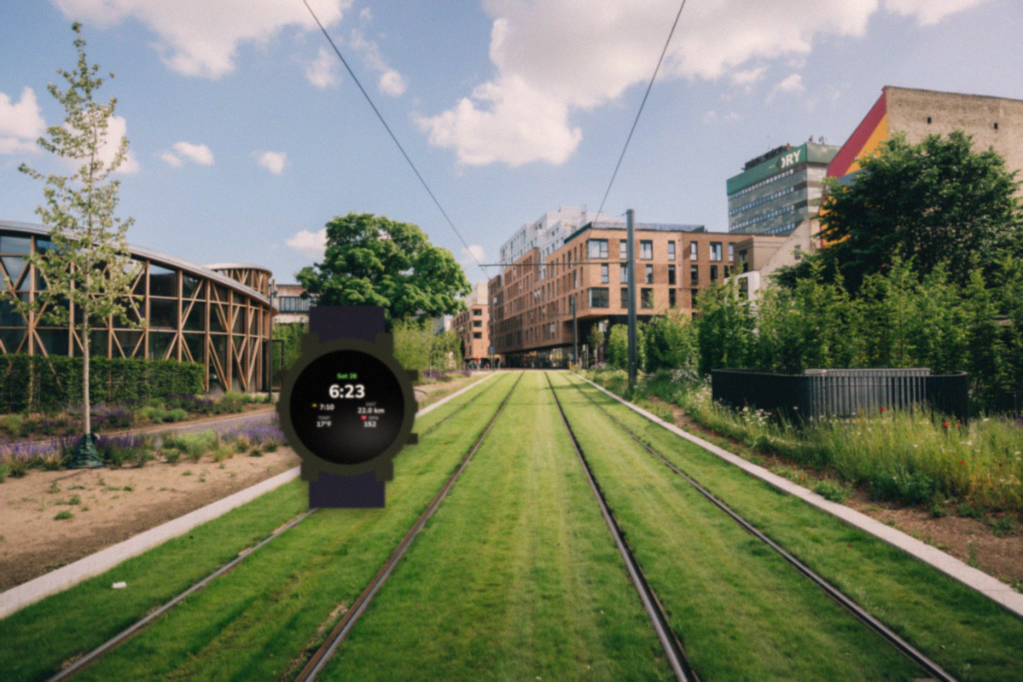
6:23
